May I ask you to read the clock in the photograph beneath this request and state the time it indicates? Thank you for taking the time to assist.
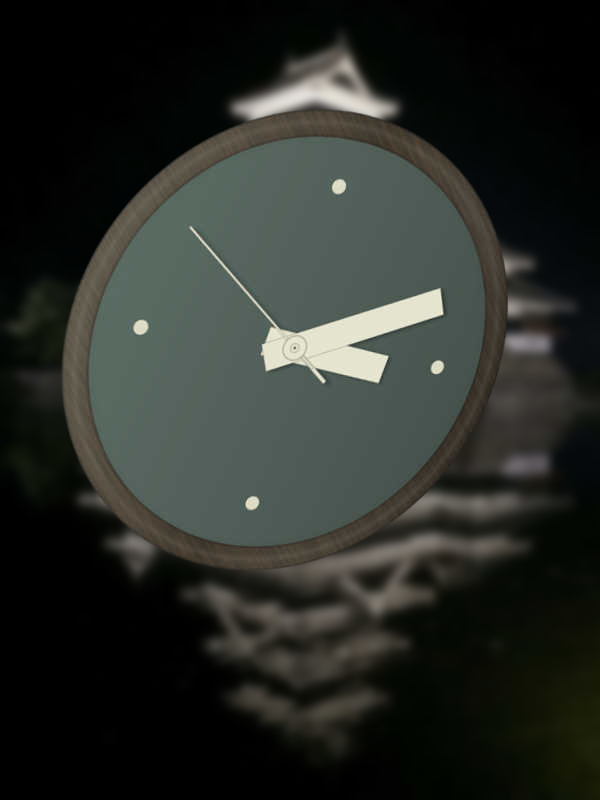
3:10:51
